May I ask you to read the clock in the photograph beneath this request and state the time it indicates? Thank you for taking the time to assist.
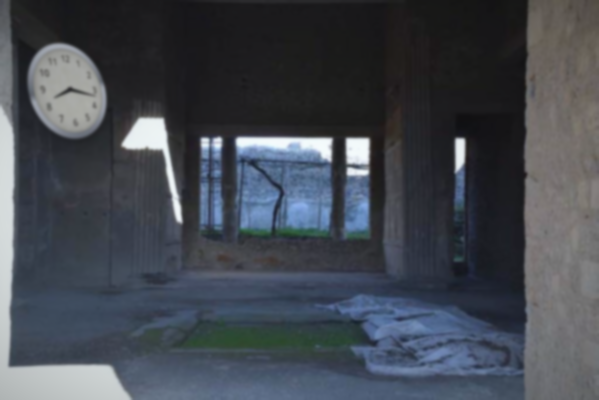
8:17
